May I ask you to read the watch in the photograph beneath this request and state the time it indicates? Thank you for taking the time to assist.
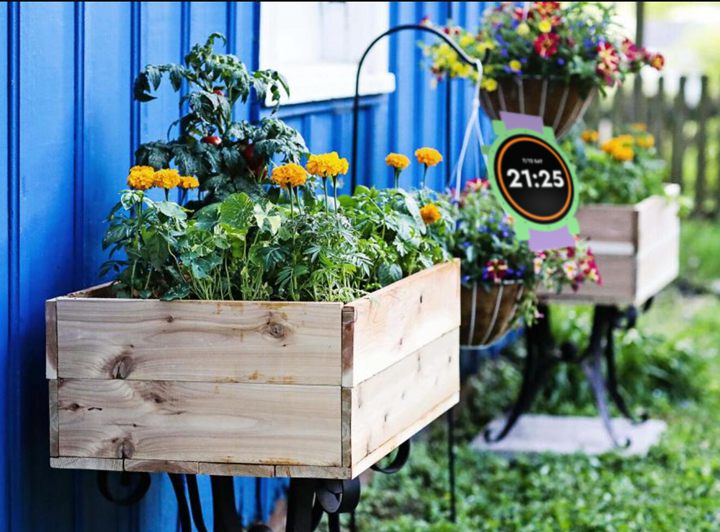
21:25
